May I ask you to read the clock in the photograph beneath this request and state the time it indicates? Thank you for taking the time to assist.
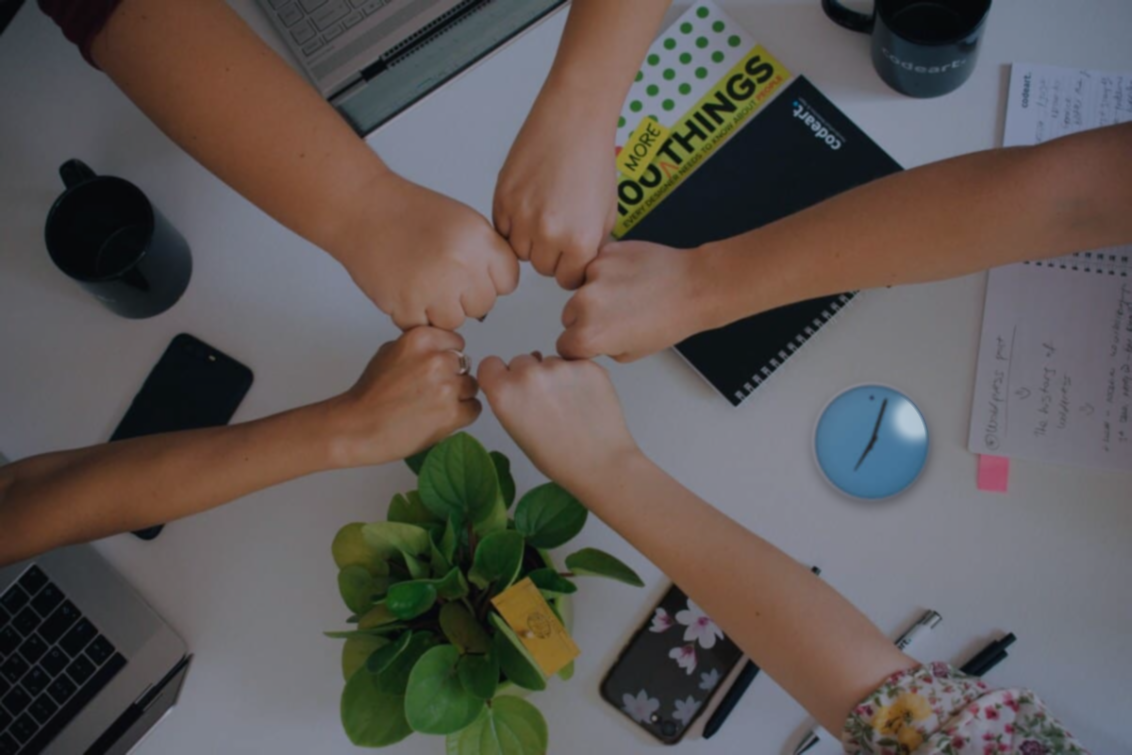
7:03
